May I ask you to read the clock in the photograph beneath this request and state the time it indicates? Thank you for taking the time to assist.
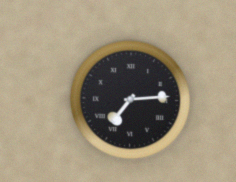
7:14
